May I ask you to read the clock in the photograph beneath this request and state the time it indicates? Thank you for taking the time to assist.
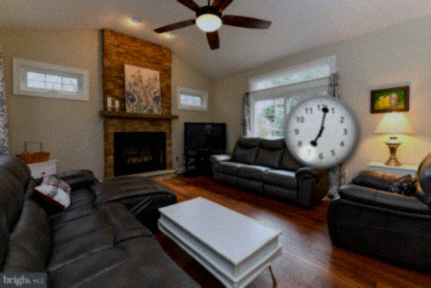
7:02
